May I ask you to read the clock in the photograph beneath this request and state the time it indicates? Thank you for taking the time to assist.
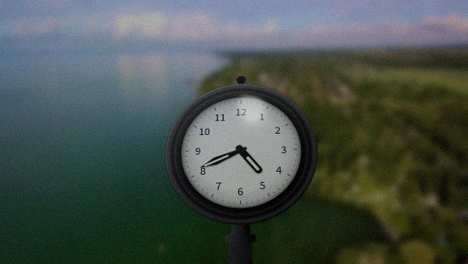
4:41
